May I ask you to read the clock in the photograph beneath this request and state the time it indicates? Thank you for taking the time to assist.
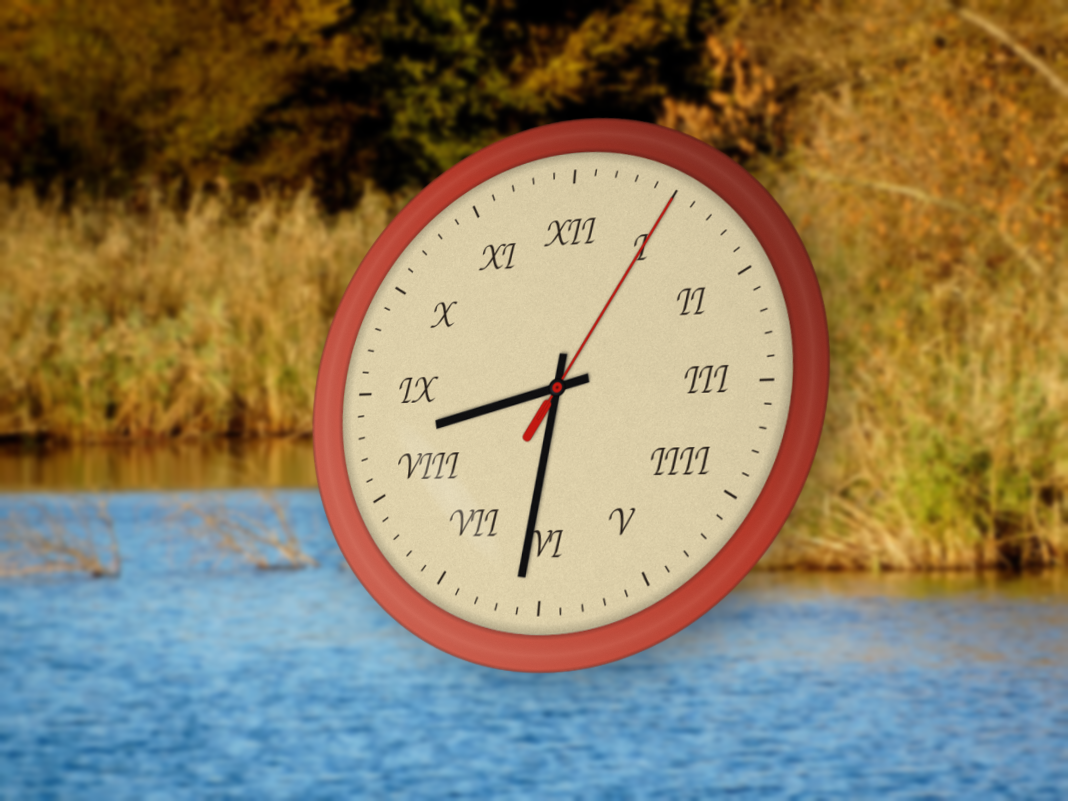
8:31:05
